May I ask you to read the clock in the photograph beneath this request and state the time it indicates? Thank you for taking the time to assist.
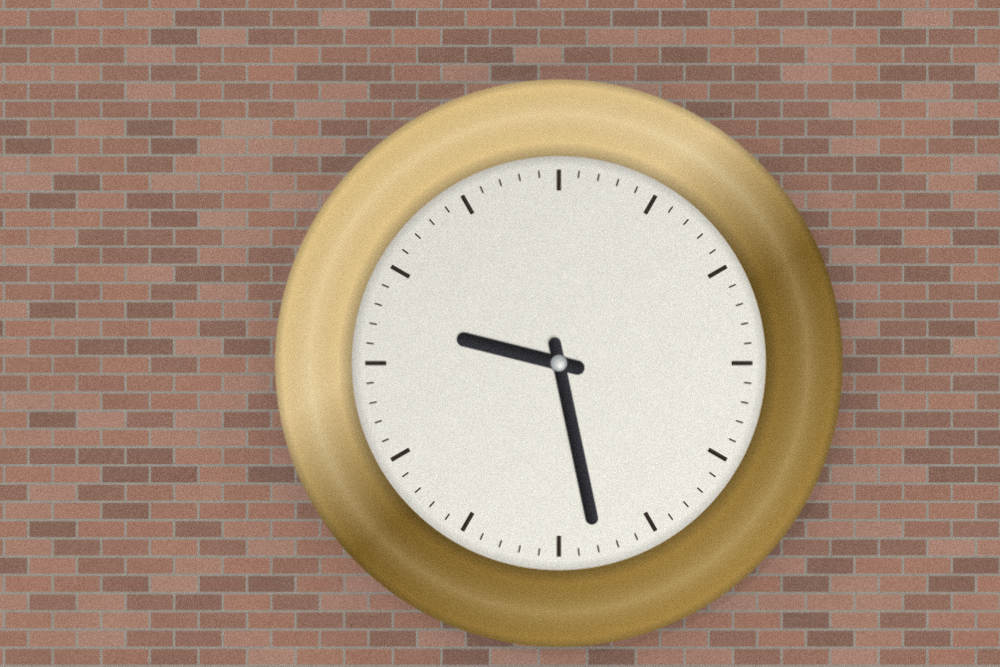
9:28
